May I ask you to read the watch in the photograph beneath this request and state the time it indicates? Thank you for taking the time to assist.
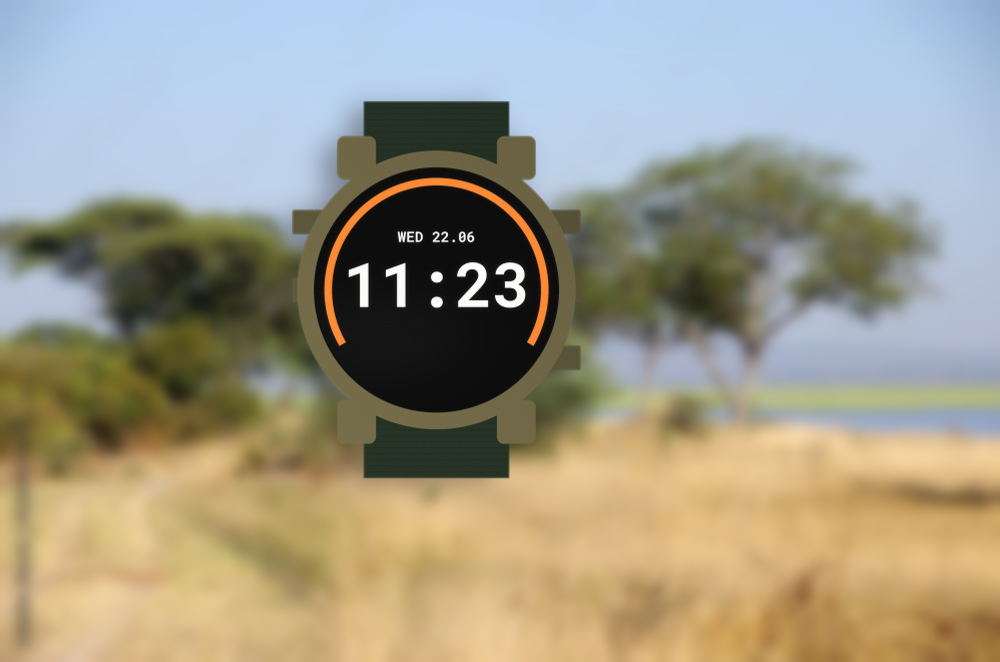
11:23
